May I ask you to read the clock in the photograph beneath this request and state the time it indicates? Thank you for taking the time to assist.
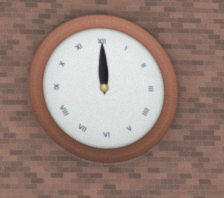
12:00
